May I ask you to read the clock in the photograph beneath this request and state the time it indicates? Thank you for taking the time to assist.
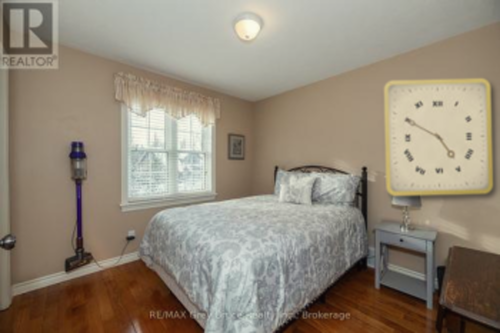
4:50
